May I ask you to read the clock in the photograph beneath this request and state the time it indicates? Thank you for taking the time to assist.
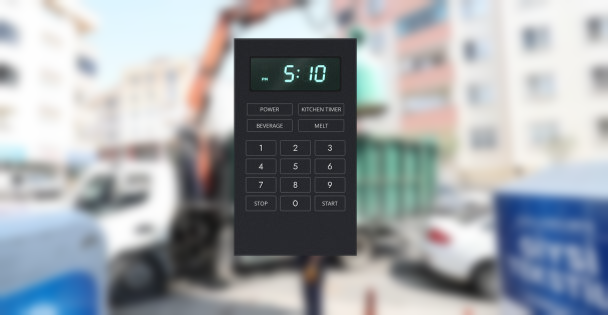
5:10
